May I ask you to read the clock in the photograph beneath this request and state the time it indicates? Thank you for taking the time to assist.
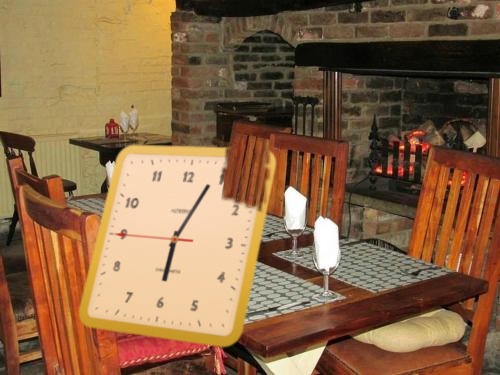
6:03:45
